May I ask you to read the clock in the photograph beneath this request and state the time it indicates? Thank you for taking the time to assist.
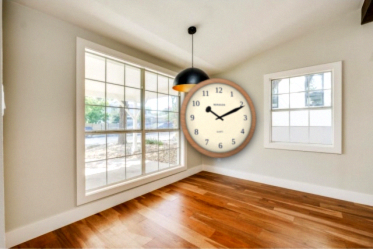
10:11
